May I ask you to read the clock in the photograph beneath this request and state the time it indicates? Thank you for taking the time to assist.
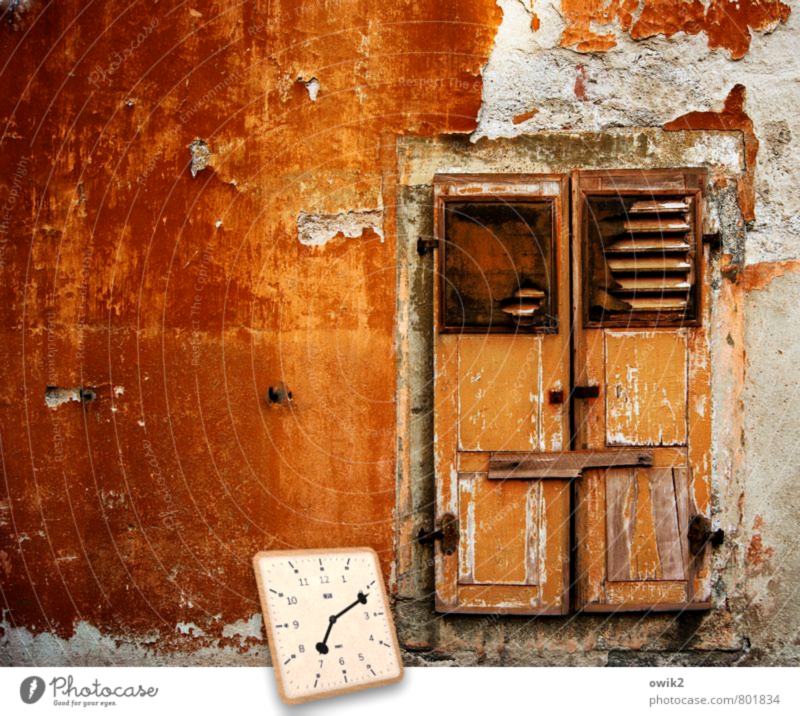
7:11
